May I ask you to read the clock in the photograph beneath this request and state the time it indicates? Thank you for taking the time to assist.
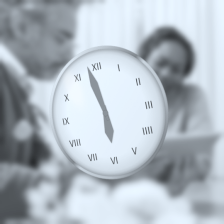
5:58
